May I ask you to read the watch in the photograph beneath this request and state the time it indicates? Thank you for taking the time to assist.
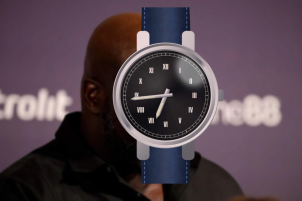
6:44
